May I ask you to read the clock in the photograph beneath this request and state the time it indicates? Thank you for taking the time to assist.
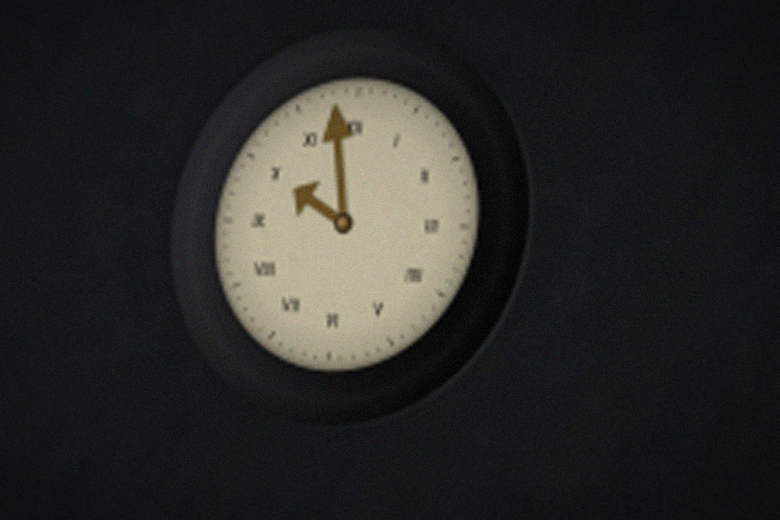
9:58
